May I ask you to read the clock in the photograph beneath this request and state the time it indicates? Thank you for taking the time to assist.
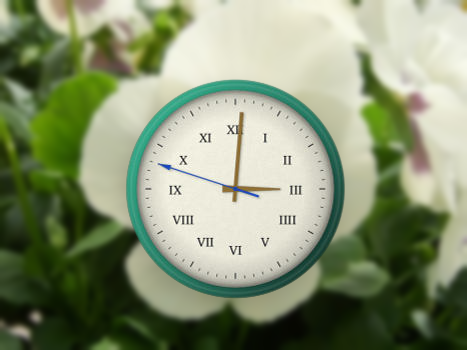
3:00:48
